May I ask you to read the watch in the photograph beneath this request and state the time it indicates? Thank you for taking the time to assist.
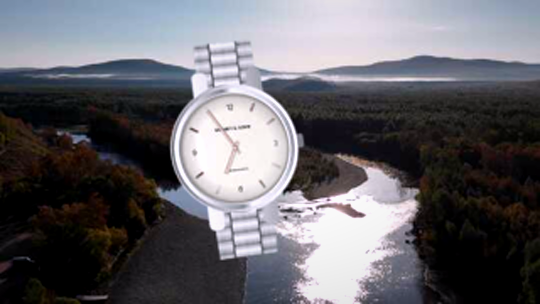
6:55
